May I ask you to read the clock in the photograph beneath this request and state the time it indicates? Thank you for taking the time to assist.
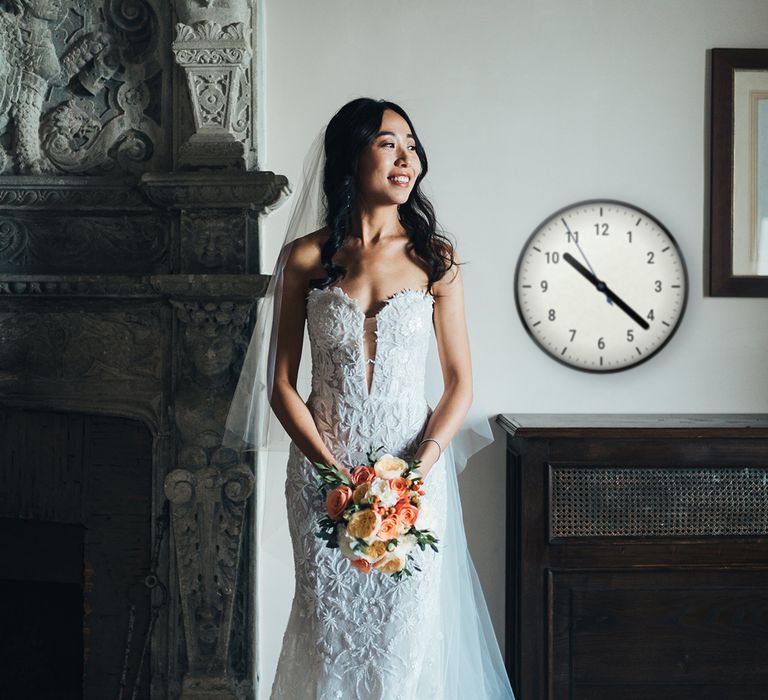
10:21:55
